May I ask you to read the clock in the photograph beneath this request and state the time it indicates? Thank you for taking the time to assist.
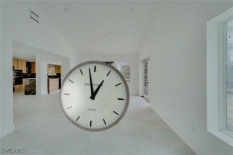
12:58
